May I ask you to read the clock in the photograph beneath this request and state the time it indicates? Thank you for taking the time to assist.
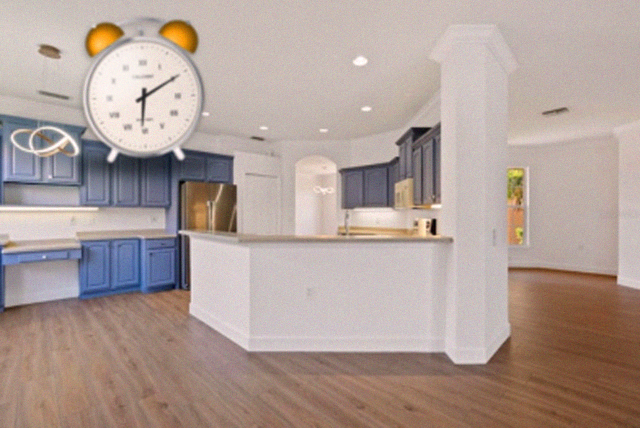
6:10
